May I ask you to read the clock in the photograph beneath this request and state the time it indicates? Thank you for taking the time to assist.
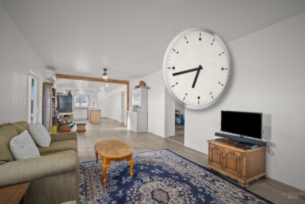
6:43
